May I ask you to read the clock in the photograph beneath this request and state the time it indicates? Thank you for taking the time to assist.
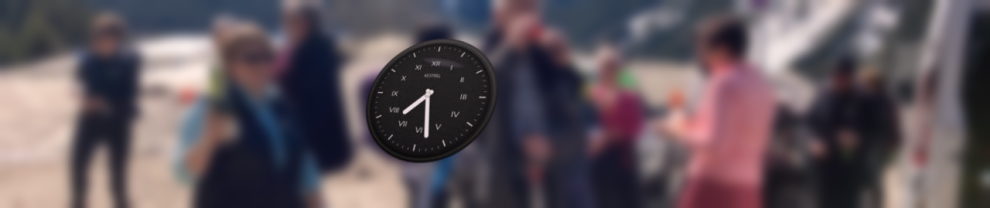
7:28
